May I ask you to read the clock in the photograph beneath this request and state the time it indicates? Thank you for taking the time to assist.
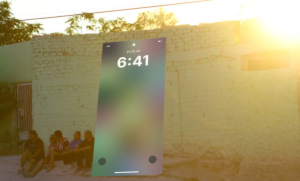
6:41
